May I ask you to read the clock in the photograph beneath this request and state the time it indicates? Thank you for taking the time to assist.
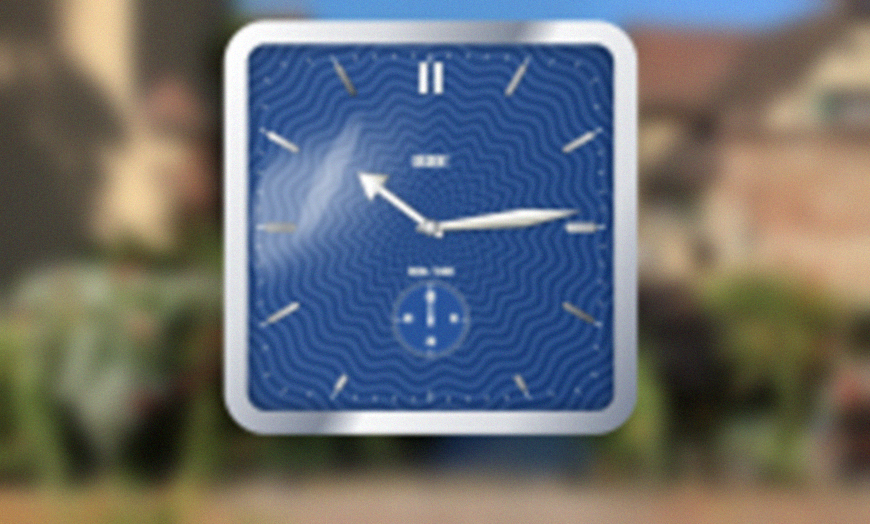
10:14
